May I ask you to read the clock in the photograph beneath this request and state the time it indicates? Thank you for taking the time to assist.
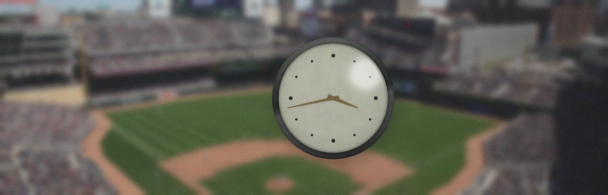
3:43
